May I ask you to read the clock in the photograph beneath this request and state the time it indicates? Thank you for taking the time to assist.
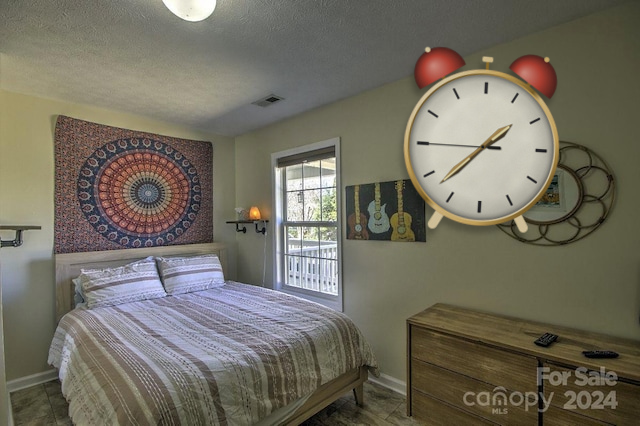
1:37:45
